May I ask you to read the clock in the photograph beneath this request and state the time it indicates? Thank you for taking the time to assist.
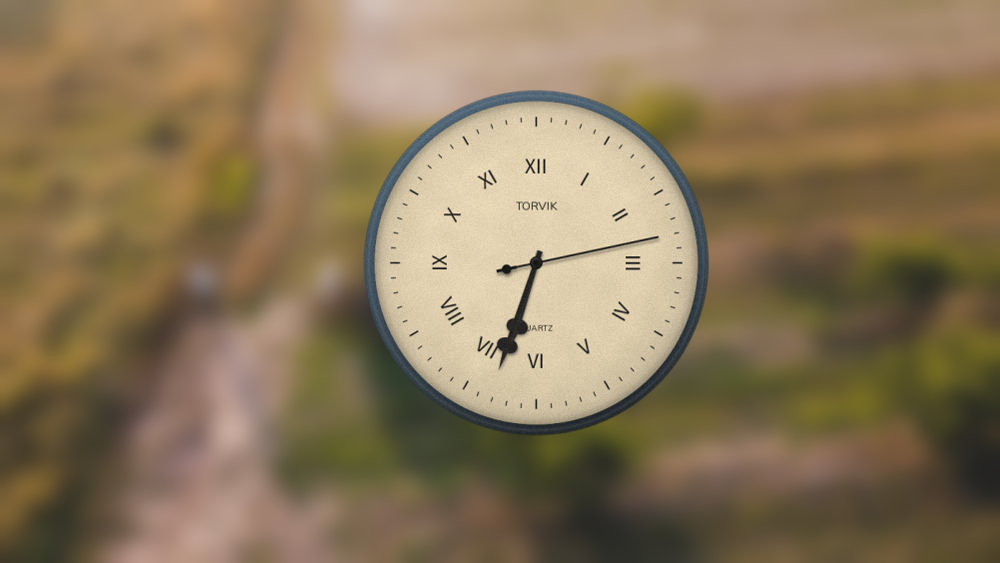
6:33:13
